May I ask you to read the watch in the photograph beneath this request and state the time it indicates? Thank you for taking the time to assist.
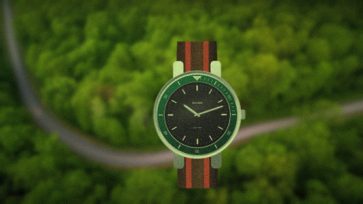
10:12
